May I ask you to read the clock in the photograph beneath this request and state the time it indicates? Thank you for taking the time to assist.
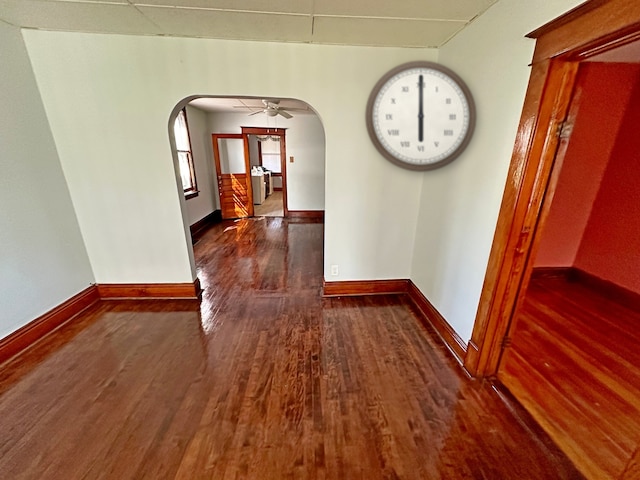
6:00
